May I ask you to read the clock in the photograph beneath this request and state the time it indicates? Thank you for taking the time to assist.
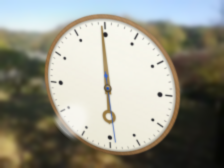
5:59:29
